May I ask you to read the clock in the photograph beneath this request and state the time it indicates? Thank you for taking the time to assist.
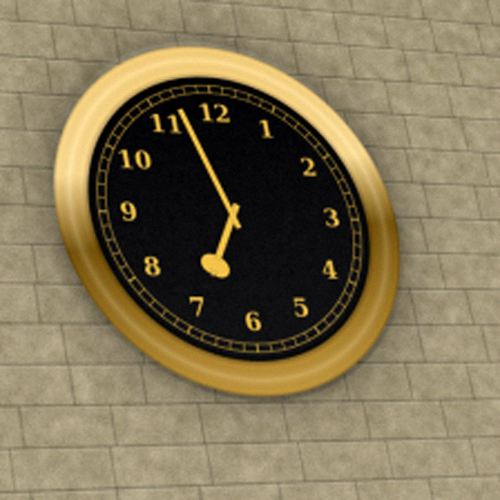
6:57
